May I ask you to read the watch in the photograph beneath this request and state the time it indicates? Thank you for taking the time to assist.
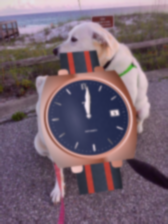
12:01
